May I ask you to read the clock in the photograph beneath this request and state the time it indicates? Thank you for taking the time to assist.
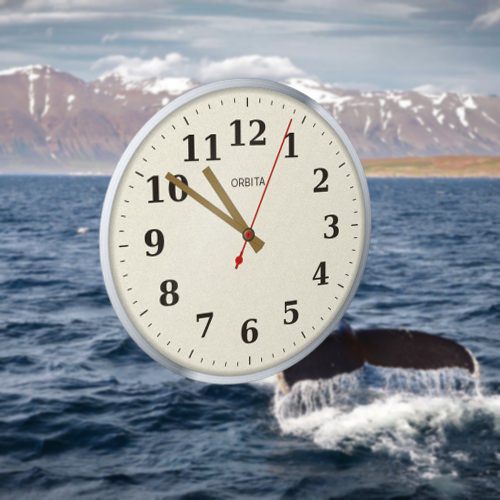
10:51:04
